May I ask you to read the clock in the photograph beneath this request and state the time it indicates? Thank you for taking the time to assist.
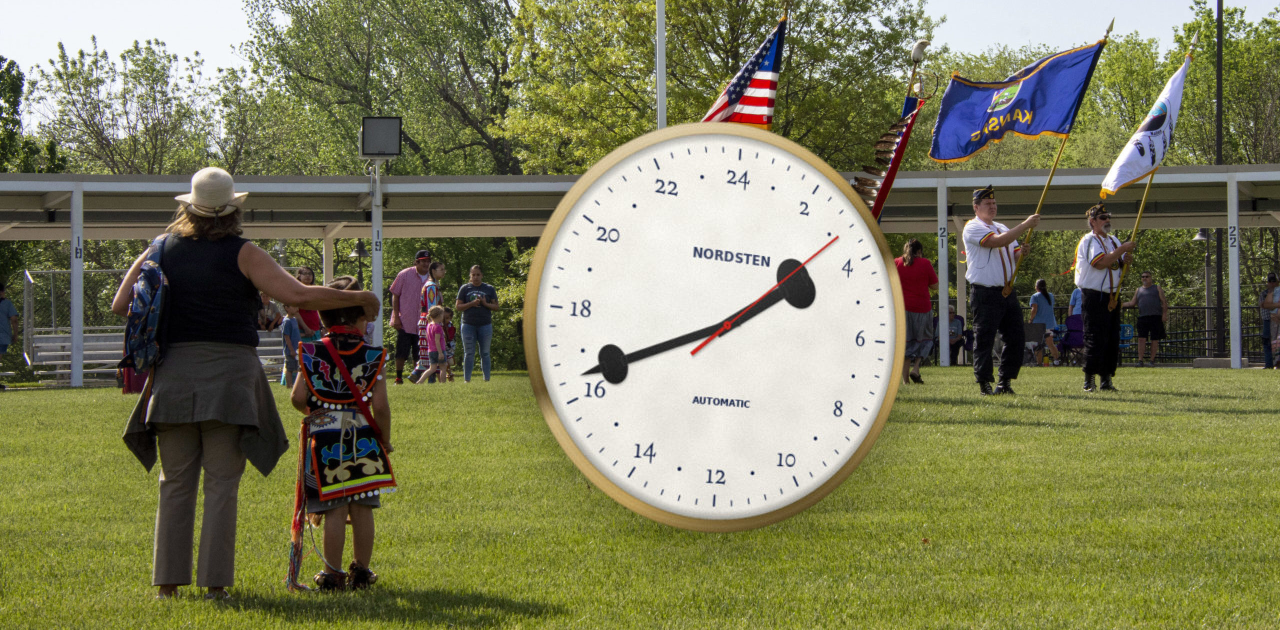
3:41:08
